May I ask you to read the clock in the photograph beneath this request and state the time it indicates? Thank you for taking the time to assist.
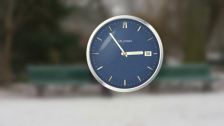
2:54
